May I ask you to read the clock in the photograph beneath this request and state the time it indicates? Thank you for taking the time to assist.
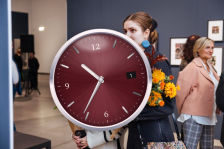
10:36
